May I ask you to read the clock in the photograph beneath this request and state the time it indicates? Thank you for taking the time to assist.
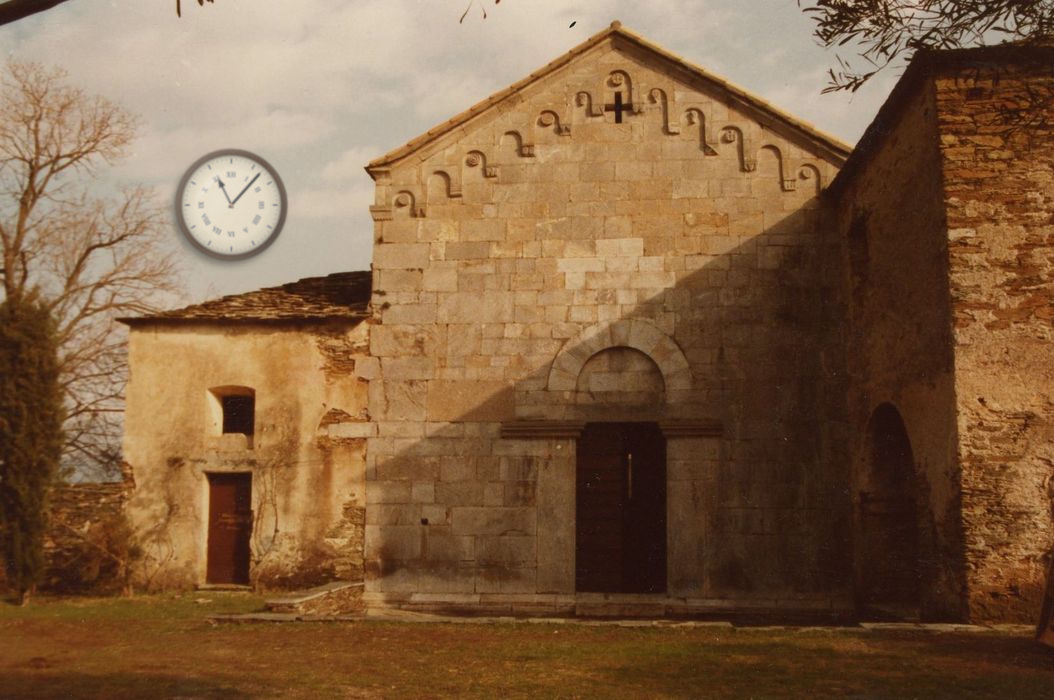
11:07
